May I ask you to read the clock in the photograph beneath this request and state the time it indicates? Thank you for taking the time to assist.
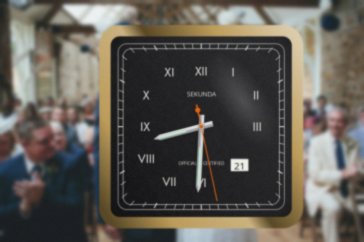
8:30:28
